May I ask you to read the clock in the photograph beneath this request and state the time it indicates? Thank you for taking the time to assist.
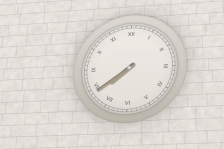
7:39
